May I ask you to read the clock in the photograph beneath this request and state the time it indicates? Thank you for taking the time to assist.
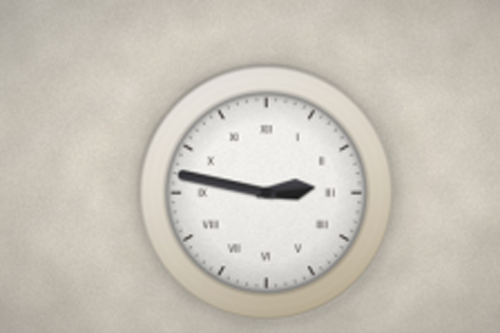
2:47
